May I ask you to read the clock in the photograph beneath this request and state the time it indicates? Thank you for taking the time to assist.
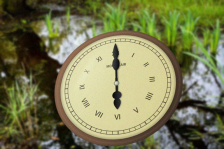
6:00
